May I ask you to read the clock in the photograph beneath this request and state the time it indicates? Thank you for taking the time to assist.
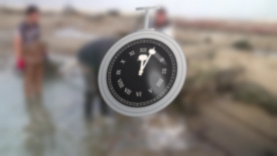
12:04
